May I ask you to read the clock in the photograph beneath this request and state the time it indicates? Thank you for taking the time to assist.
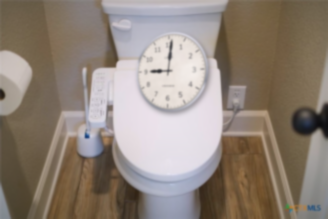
9:01
